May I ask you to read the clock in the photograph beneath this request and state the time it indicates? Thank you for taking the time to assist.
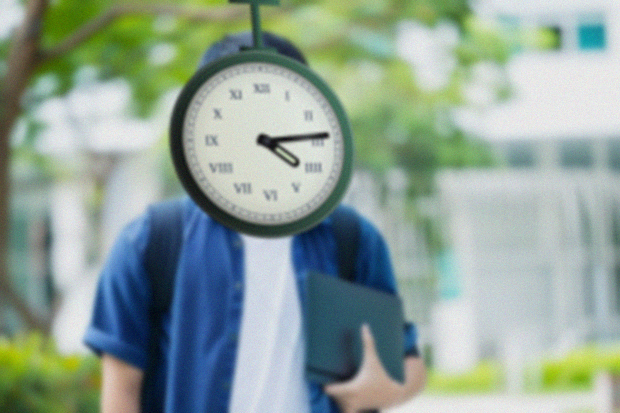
4:14
